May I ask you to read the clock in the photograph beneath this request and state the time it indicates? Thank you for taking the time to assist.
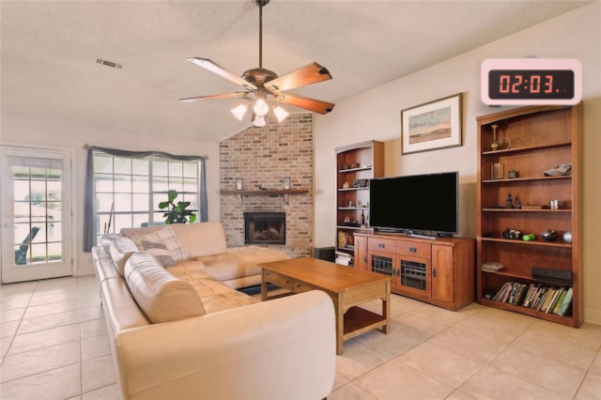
2:03
